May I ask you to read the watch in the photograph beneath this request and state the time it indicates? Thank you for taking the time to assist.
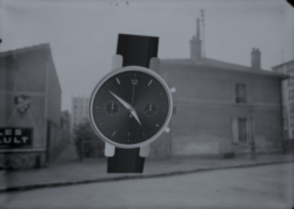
4:51
